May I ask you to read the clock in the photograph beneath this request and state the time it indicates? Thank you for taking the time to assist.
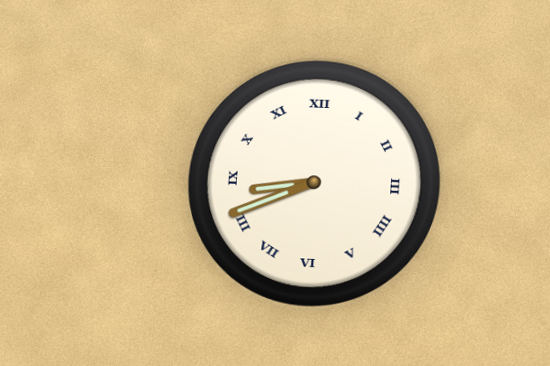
8:41
